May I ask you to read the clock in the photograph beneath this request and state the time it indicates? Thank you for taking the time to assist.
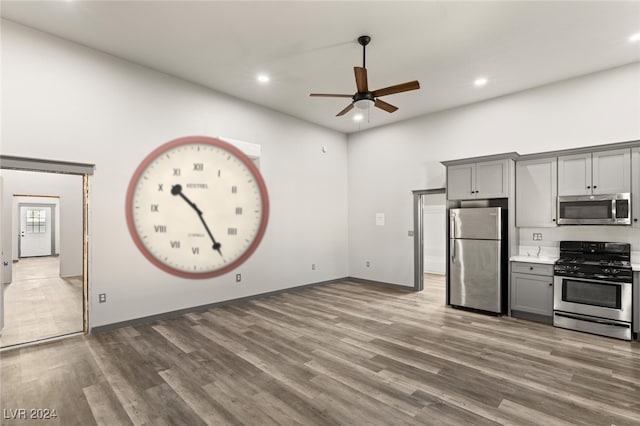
10:25
